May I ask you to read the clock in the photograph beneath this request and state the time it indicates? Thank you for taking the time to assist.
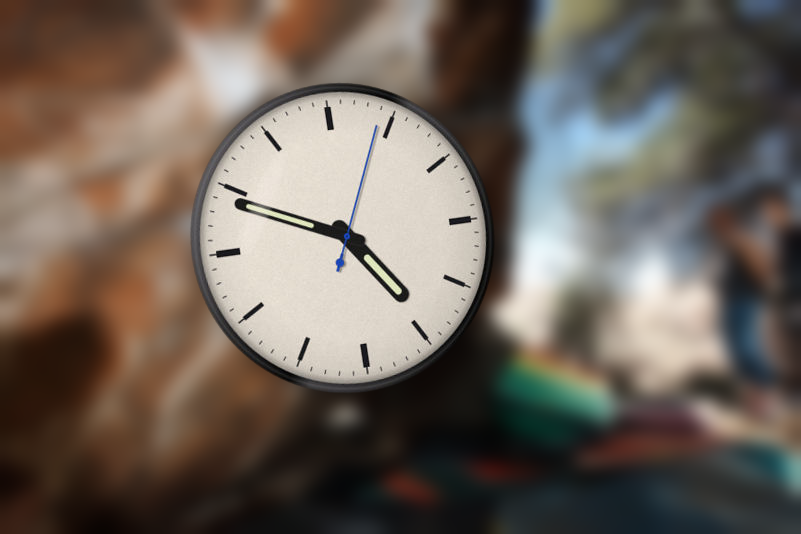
4:49:04
